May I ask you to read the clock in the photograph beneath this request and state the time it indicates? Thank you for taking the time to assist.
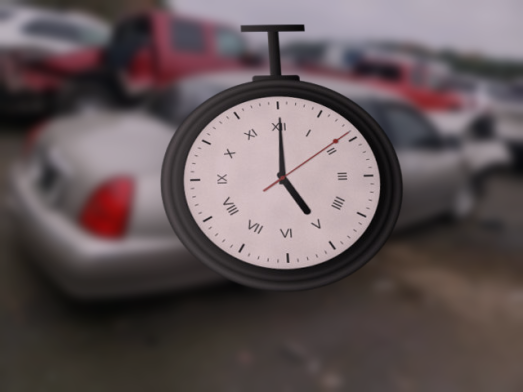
5:00:09
